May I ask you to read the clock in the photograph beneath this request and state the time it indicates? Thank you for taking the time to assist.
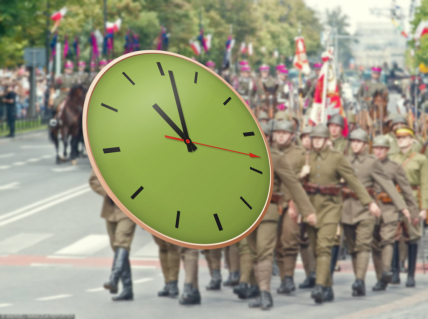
11:01:18
